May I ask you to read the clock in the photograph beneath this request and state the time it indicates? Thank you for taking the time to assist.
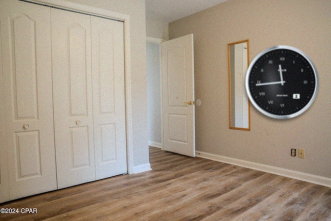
11:44
